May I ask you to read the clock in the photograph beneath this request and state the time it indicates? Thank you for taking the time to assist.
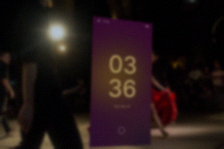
3:36
